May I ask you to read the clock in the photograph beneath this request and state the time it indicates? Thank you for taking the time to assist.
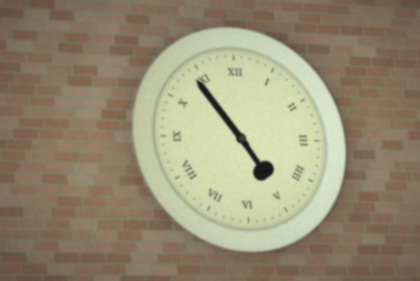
4:54
